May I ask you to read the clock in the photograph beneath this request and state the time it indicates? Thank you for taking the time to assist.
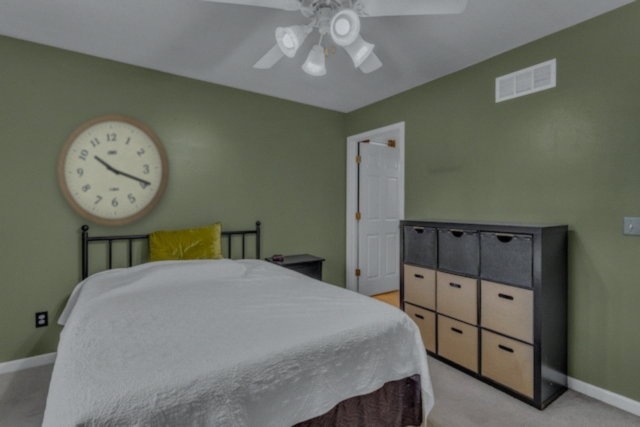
10:19
